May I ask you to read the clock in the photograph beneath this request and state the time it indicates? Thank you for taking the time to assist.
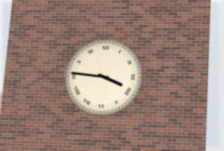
3:46
